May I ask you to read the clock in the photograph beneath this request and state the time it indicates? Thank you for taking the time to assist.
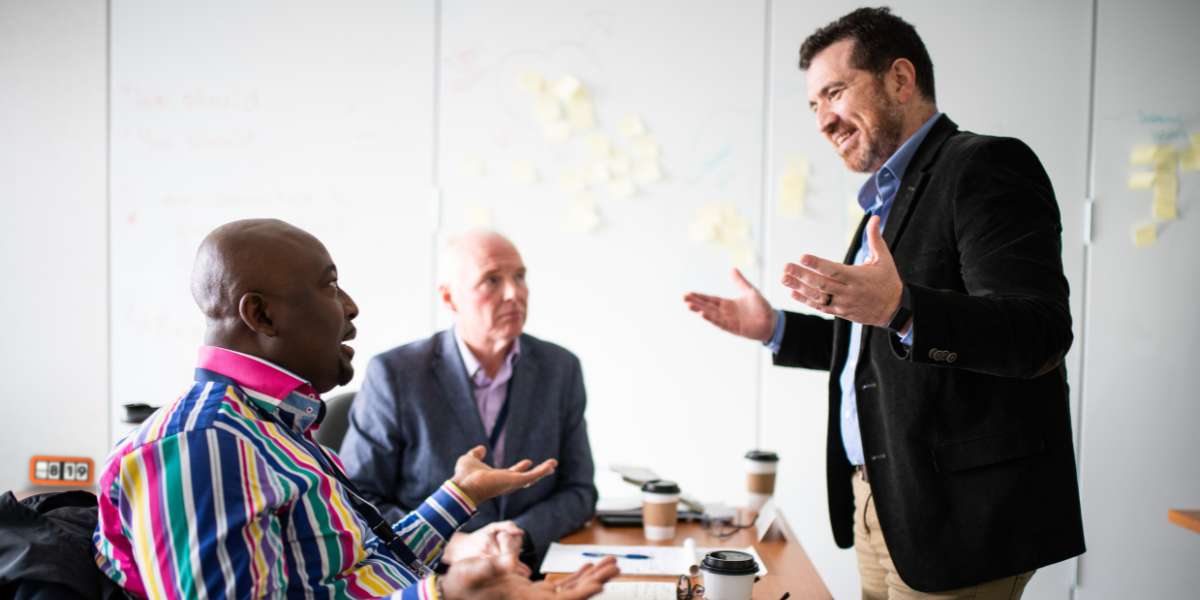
8:19
